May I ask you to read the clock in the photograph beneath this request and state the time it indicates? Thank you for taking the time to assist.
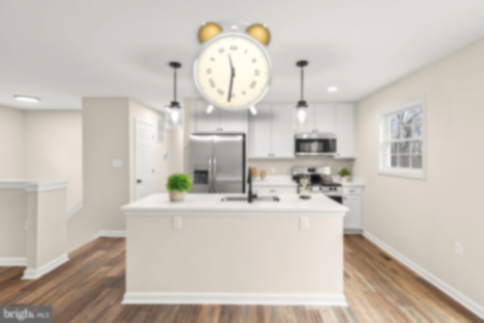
11:31
